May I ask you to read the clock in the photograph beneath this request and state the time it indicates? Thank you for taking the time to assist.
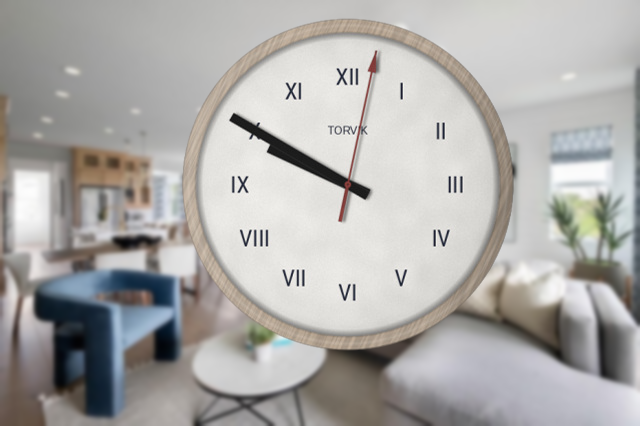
9:50:02
